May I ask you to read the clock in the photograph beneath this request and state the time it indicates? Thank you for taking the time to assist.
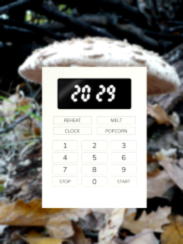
20:29
